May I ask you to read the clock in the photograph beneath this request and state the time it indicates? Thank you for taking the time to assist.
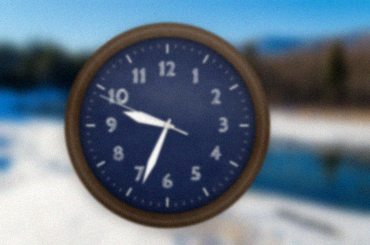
9:33:49
